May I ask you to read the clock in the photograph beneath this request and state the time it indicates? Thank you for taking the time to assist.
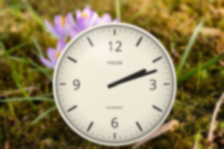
2:12
